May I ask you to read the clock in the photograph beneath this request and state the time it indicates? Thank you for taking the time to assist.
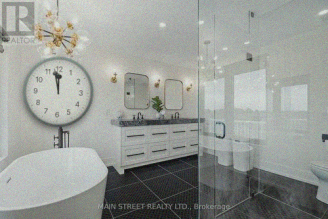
11:58
